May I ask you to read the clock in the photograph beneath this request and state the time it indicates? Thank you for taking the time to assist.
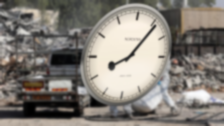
8:06
